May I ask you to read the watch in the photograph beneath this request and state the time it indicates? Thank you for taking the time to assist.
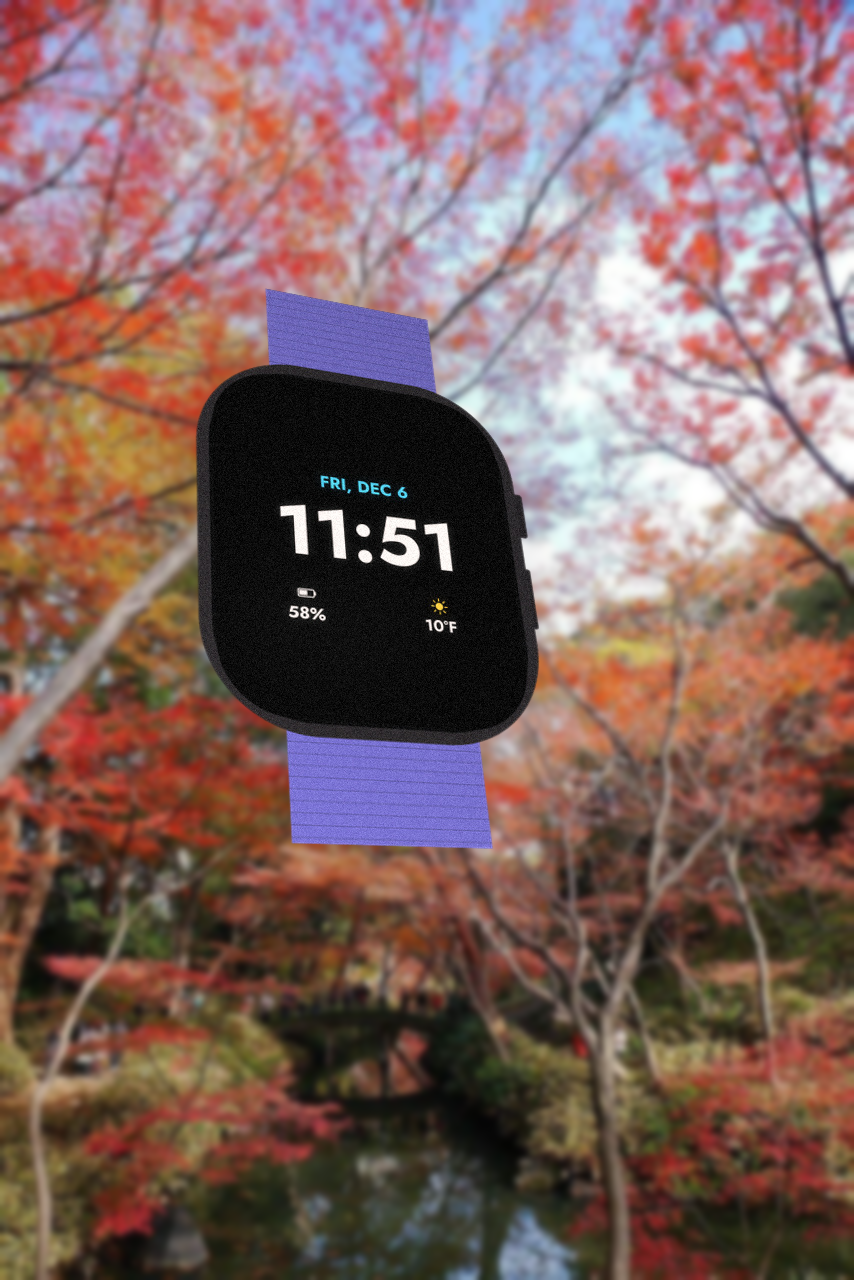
11:51
